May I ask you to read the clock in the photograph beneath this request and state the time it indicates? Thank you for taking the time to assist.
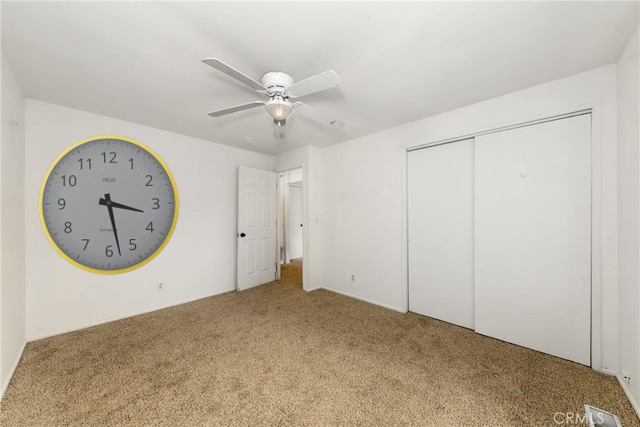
3:28
